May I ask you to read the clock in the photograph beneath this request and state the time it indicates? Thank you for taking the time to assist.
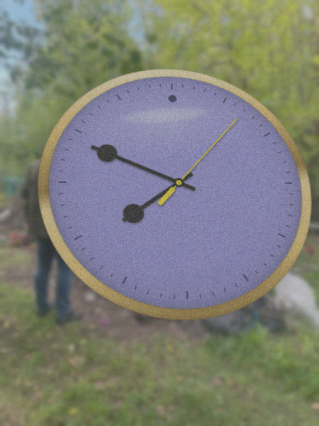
7:49:07
